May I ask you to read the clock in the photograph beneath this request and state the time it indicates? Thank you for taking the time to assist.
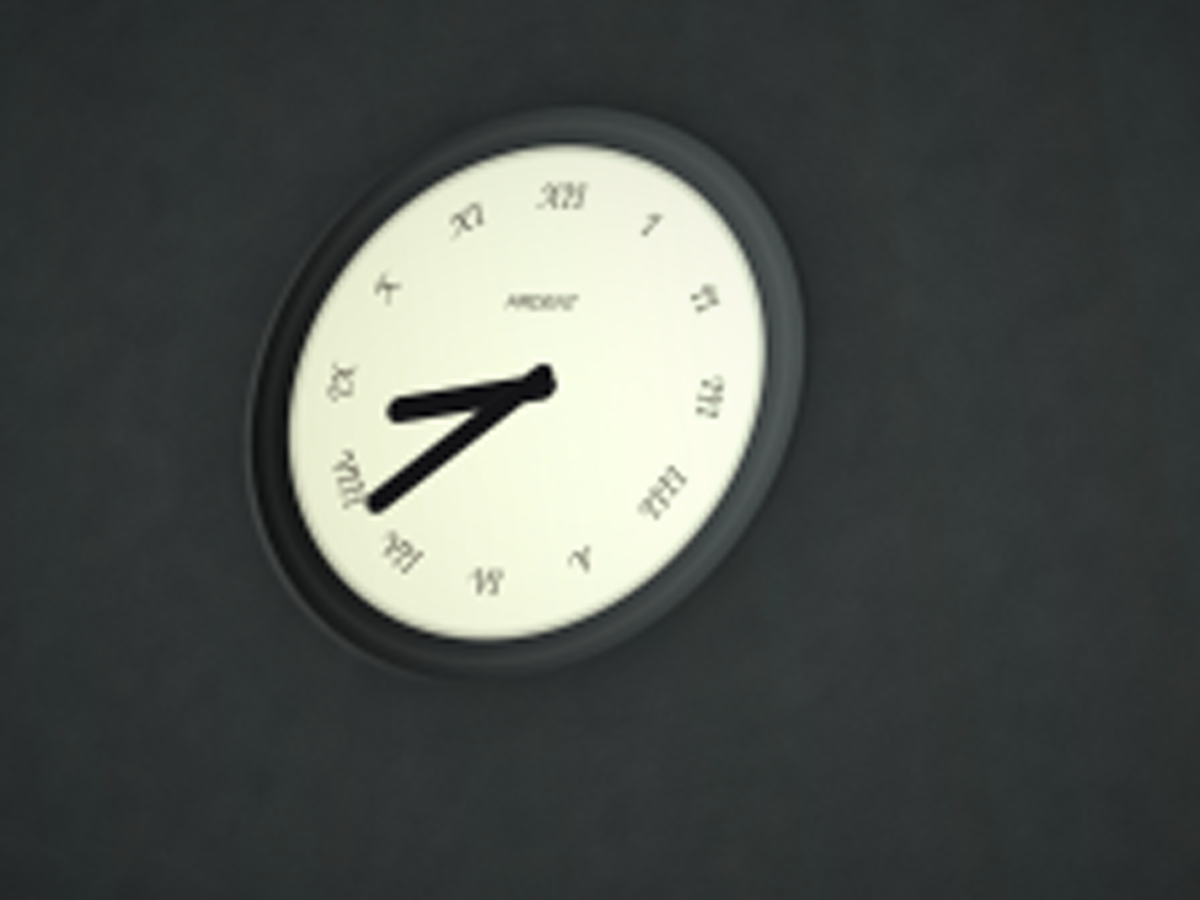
8:38
